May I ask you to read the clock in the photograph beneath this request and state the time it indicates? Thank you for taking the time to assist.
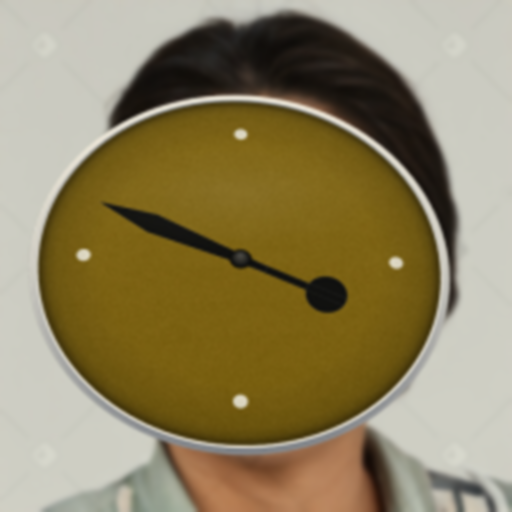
3:49
